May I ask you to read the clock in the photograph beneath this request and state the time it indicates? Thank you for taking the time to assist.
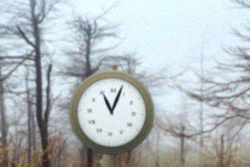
11:03
